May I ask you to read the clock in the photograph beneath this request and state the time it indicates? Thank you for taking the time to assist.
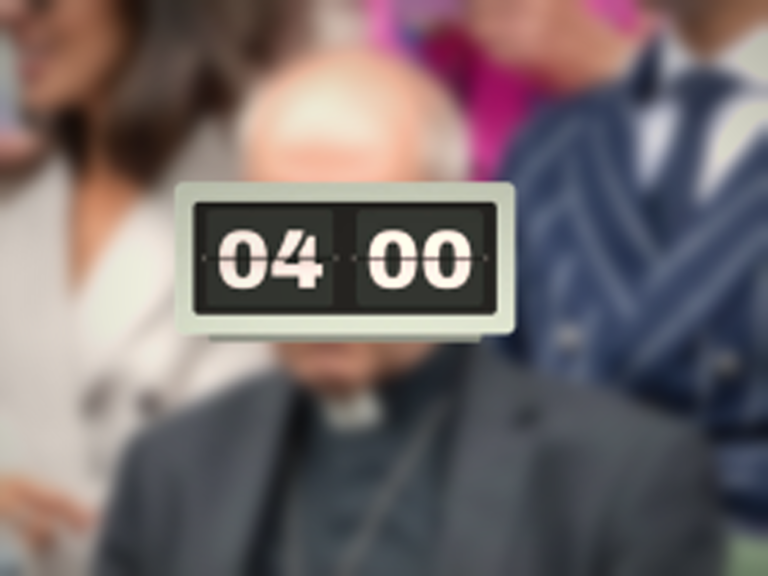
4:00
